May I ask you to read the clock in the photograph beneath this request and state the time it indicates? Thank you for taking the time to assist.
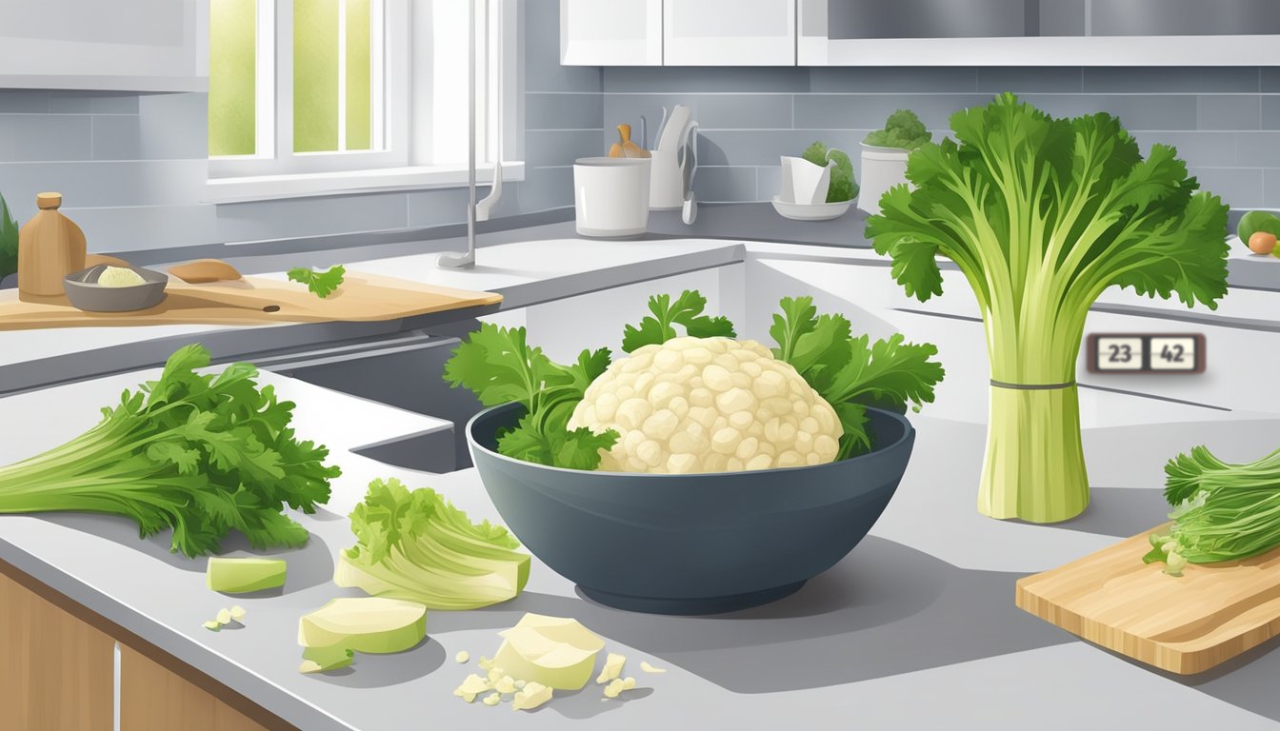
23:42
